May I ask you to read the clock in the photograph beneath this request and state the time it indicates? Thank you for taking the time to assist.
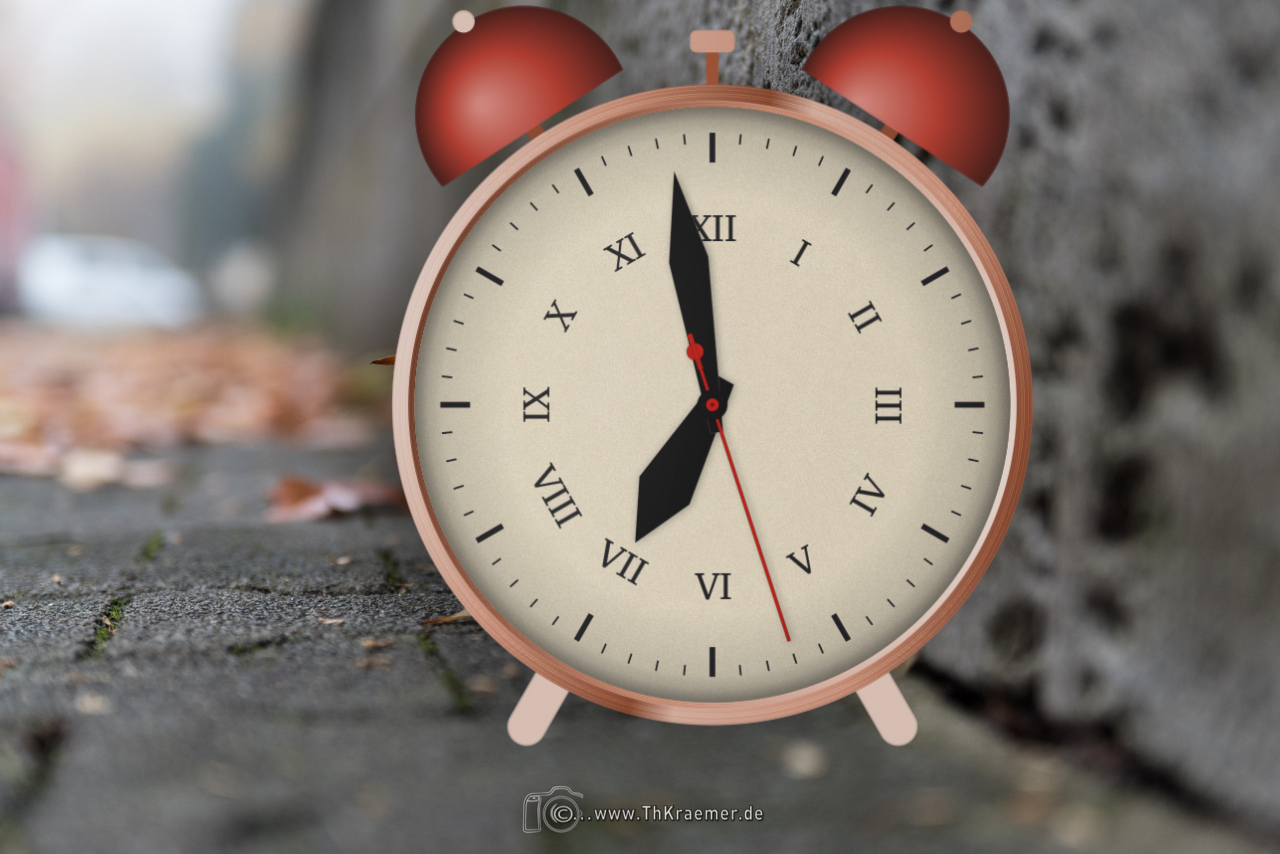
6:58:27
